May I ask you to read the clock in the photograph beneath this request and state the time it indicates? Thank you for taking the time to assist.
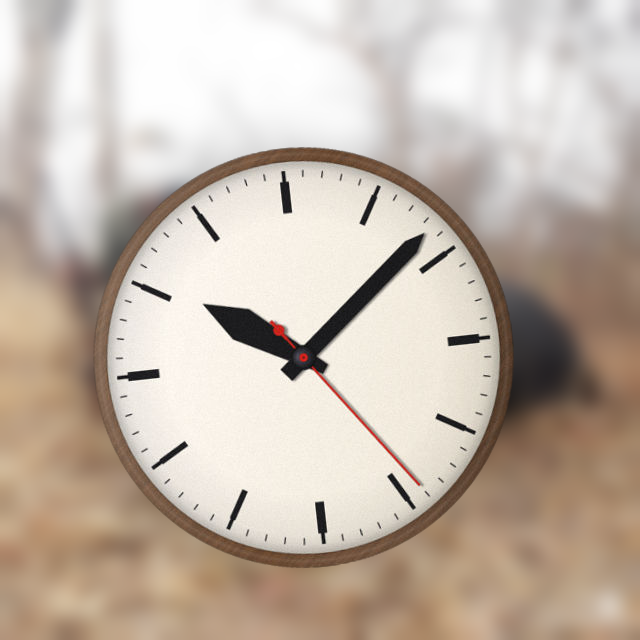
10:08:24
